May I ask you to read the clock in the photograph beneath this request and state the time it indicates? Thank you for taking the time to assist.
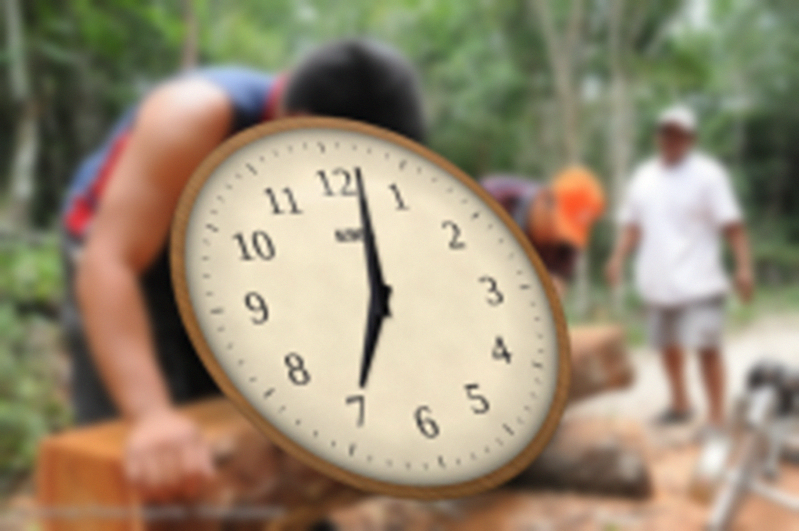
7:02
